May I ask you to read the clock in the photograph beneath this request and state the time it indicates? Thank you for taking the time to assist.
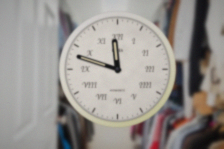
11:48
